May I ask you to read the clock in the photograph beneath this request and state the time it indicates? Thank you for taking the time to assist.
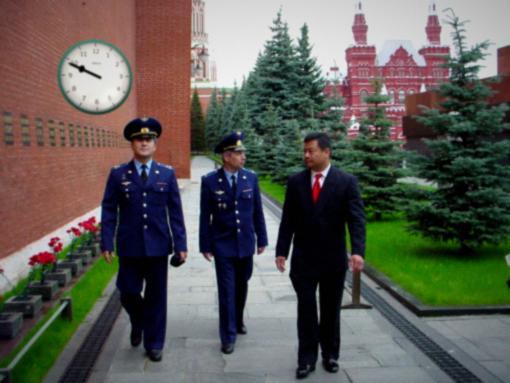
9:49
